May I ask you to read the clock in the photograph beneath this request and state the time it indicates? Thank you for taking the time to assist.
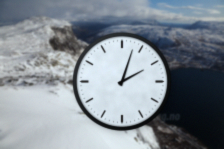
2:03
